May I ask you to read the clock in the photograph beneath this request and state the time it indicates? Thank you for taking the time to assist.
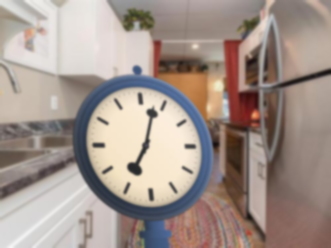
7:03
